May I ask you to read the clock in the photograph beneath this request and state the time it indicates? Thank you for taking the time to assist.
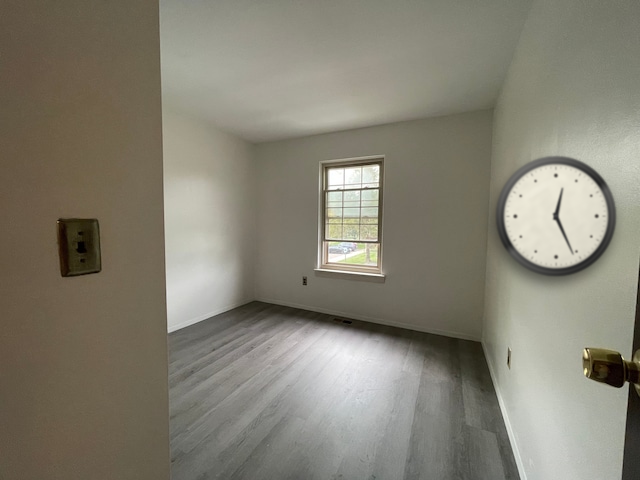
12:26
